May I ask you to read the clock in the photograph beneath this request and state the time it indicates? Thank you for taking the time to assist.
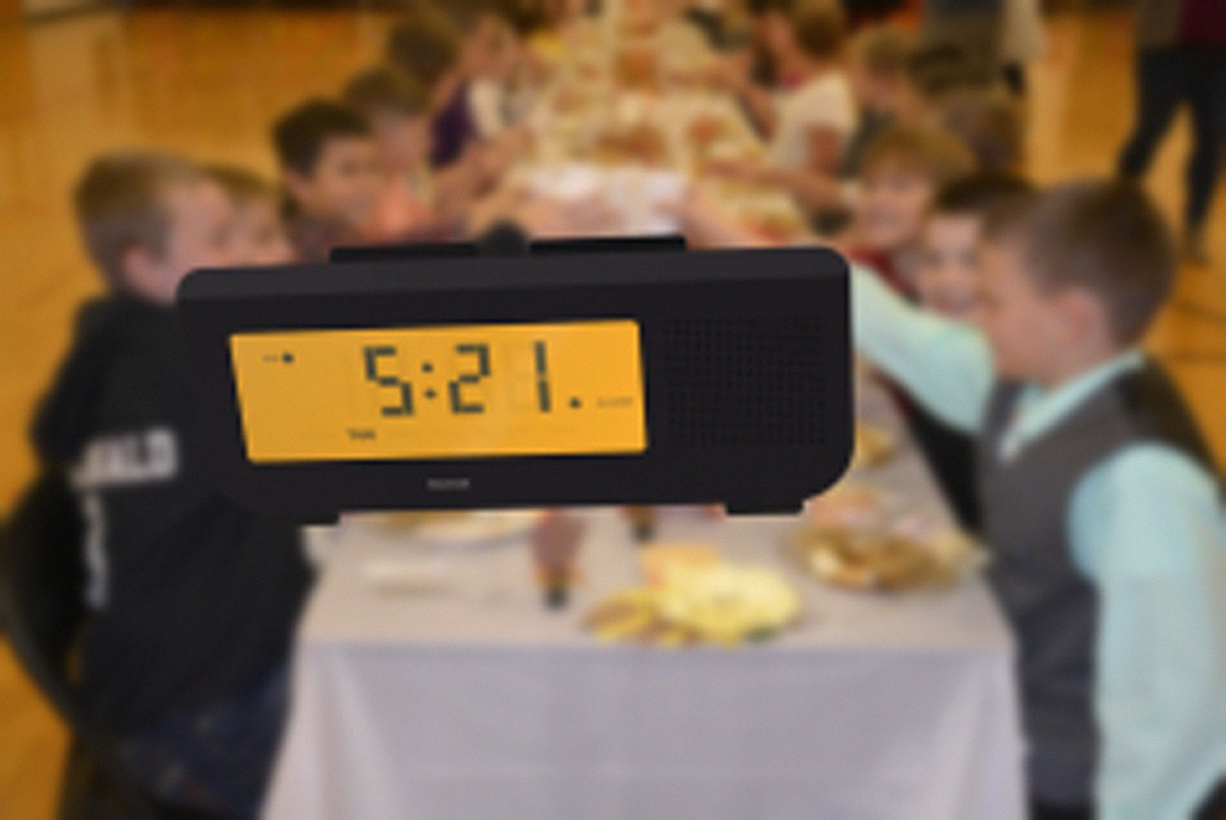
5:21
